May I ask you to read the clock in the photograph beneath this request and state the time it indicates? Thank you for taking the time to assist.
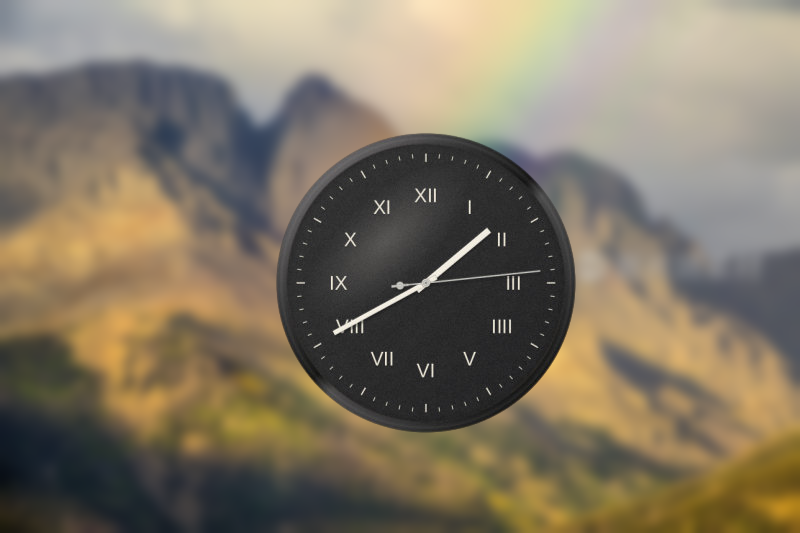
1:40:14
